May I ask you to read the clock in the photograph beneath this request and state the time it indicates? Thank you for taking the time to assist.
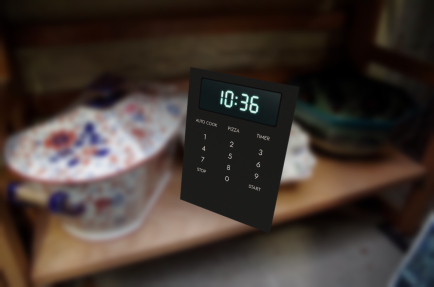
10:36
